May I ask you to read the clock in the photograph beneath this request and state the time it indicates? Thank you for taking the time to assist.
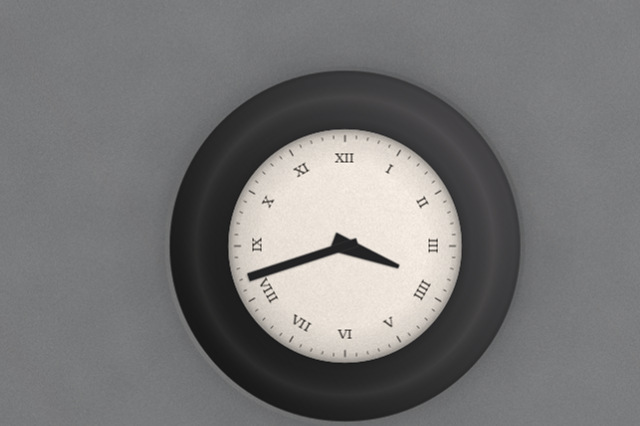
3:42
